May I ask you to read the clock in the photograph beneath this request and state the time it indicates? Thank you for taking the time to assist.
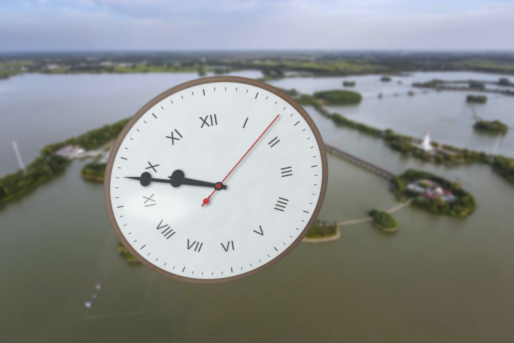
9:48:08
